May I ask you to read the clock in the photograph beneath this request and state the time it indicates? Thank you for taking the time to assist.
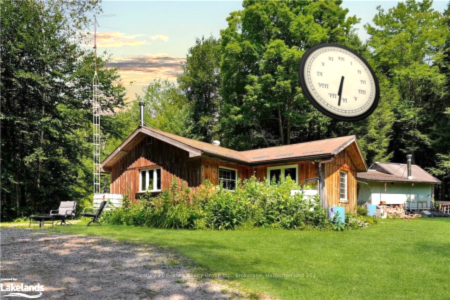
6:32
